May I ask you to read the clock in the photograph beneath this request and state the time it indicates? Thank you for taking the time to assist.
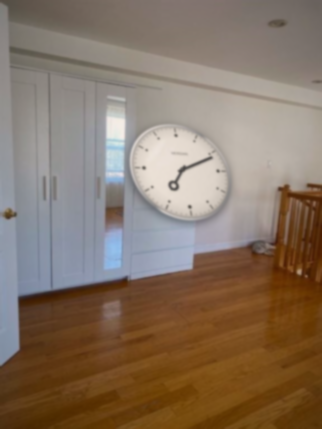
7:11
